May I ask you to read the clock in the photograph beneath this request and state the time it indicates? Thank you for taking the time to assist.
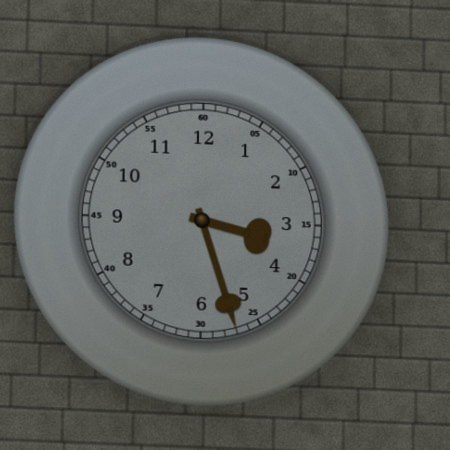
3:27
